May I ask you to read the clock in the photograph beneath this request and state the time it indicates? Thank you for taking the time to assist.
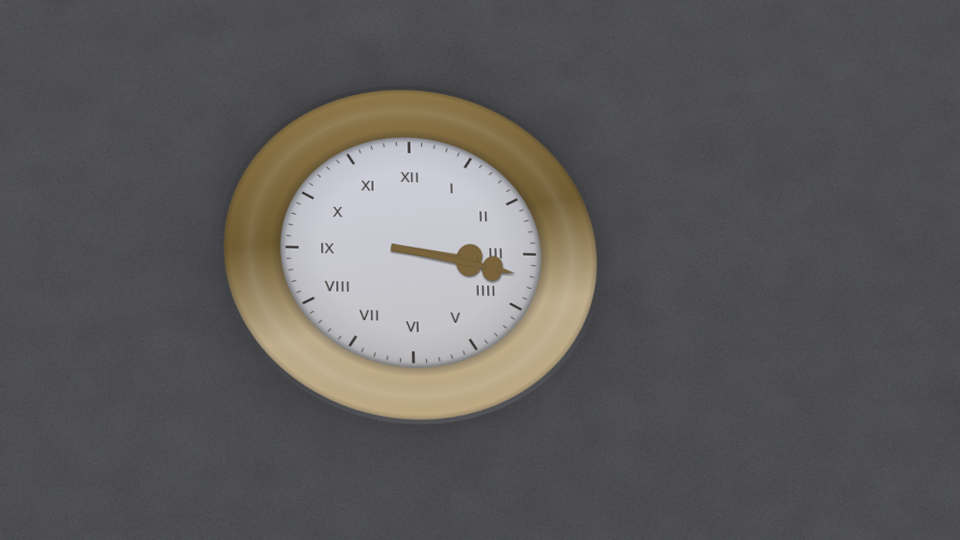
3:17
